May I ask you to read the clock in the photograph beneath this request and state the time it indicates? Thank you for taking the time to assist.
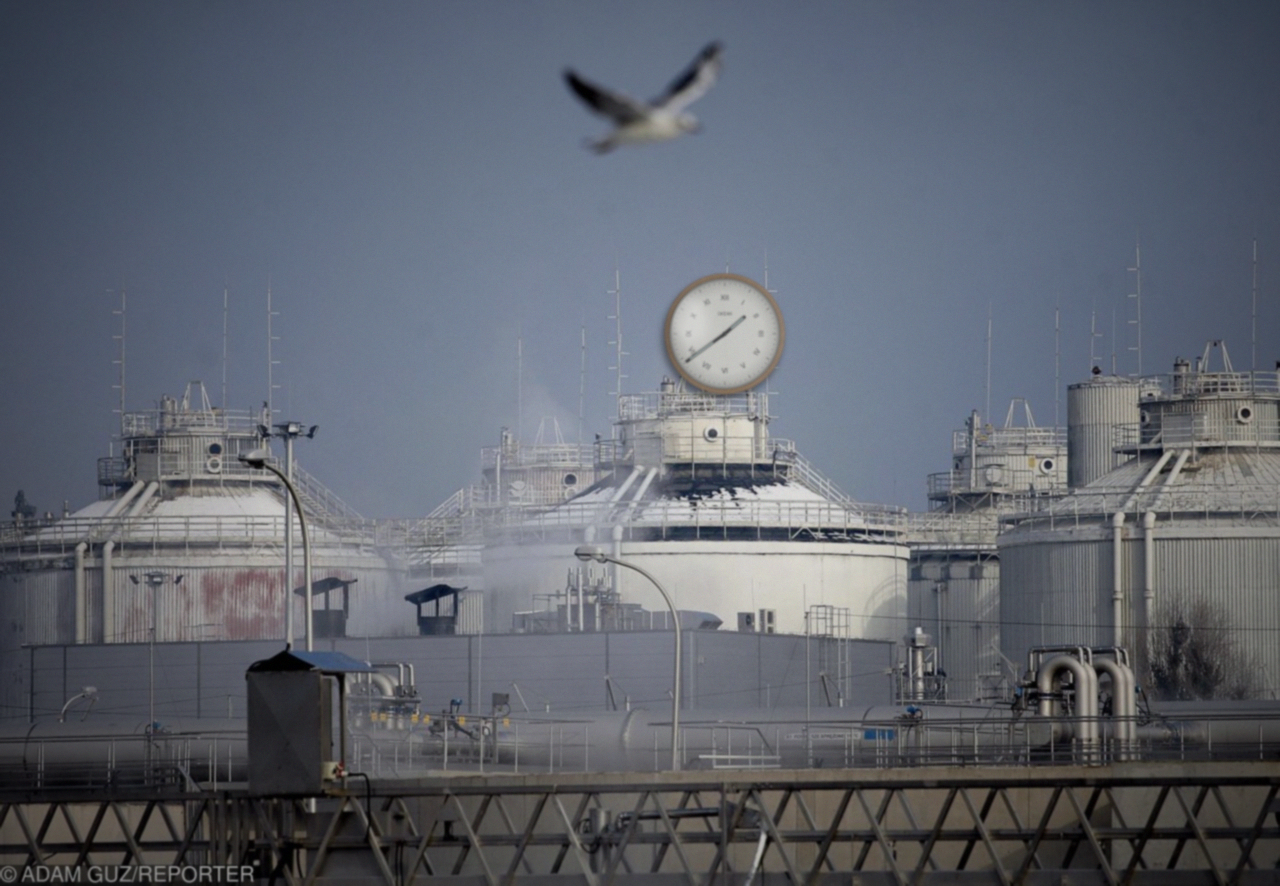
1:39
